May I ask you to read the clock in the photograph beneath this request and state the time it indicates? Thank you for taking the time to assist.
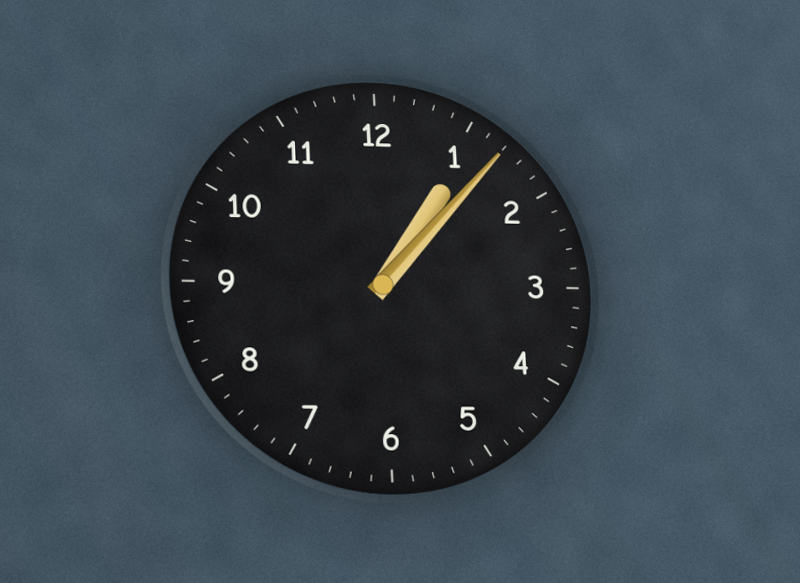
1:07
